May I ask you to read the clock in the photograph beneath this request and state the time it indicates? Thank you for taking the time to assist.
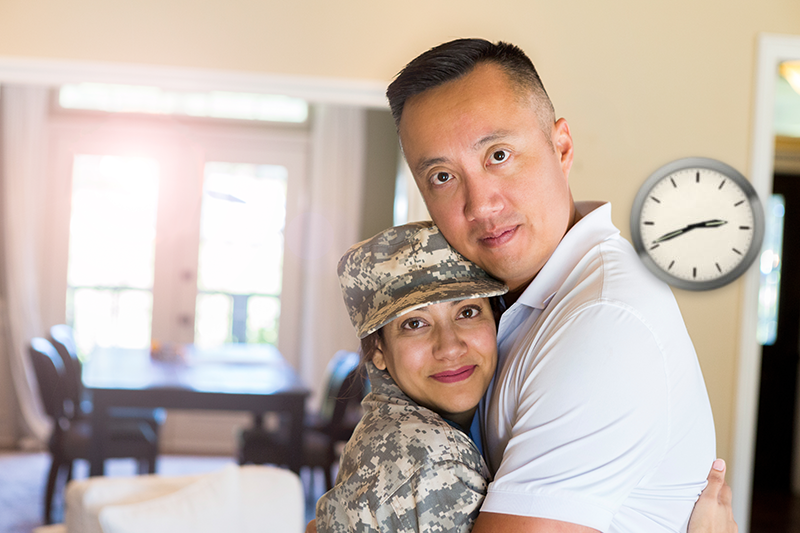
2:41
